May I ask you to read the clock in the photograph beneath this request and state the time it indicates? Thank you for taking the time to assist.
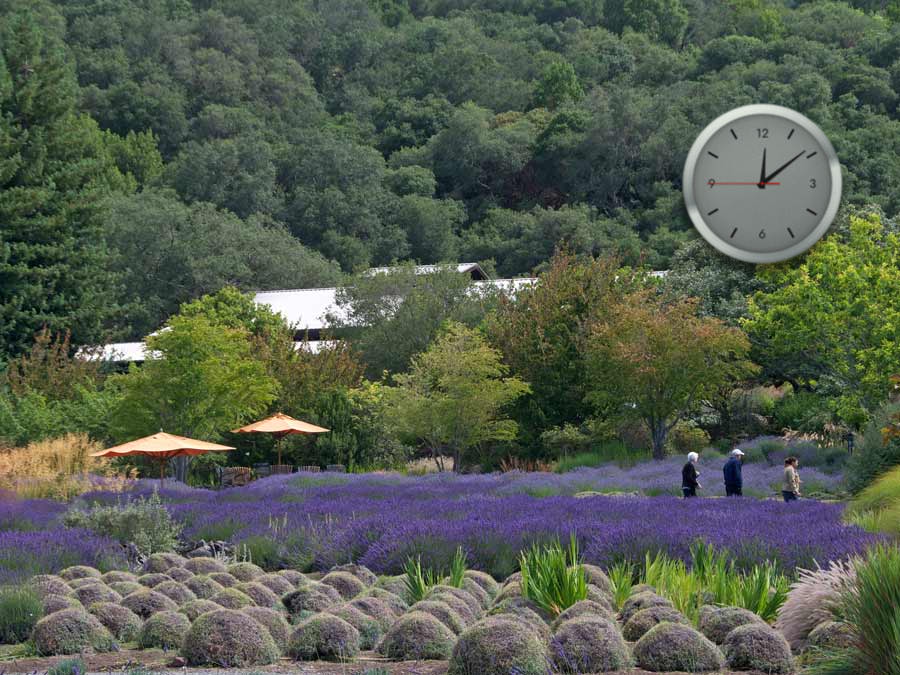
12:08:45
